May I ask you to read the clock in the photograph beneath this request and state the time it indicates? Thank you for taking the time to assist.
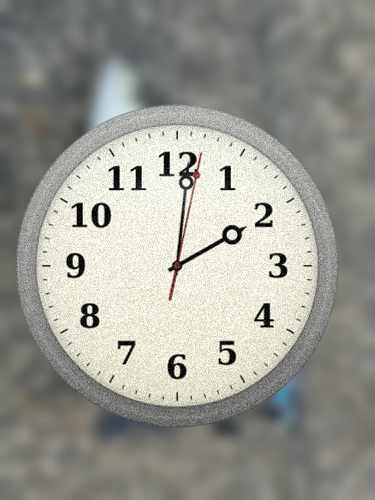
2:01:02
